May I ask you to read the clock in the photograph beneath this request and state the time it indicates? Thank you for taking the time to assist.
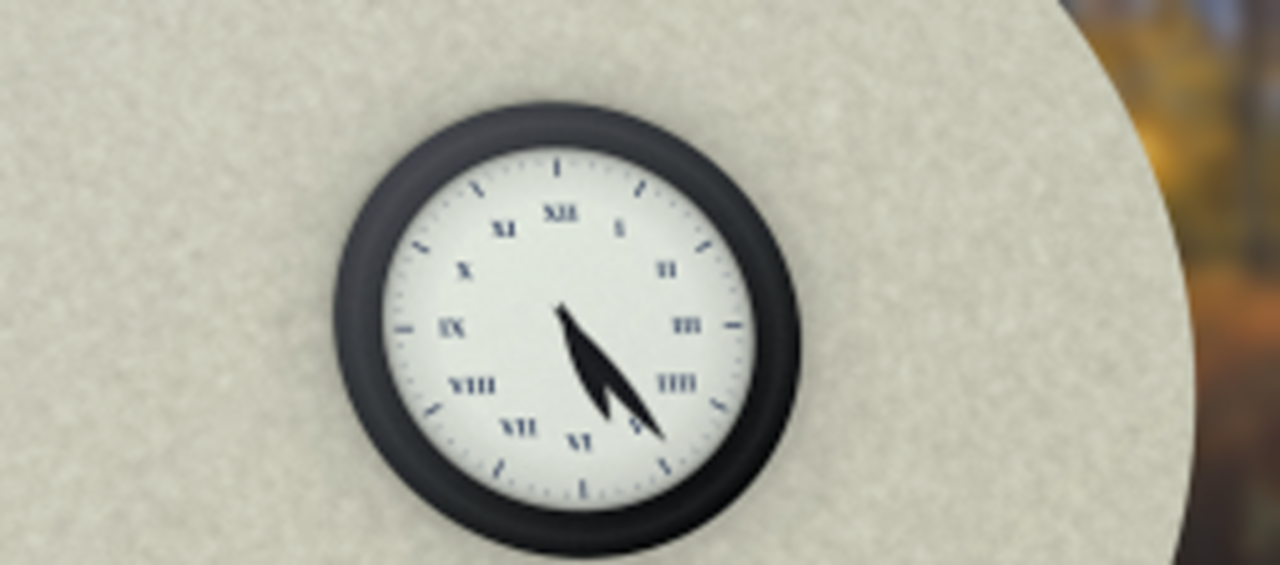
5:24
